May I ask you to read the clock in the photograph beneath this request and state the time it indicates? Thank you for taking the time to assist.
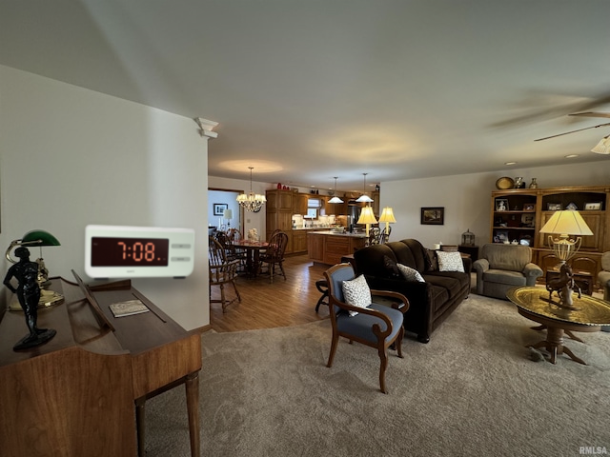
7:08
